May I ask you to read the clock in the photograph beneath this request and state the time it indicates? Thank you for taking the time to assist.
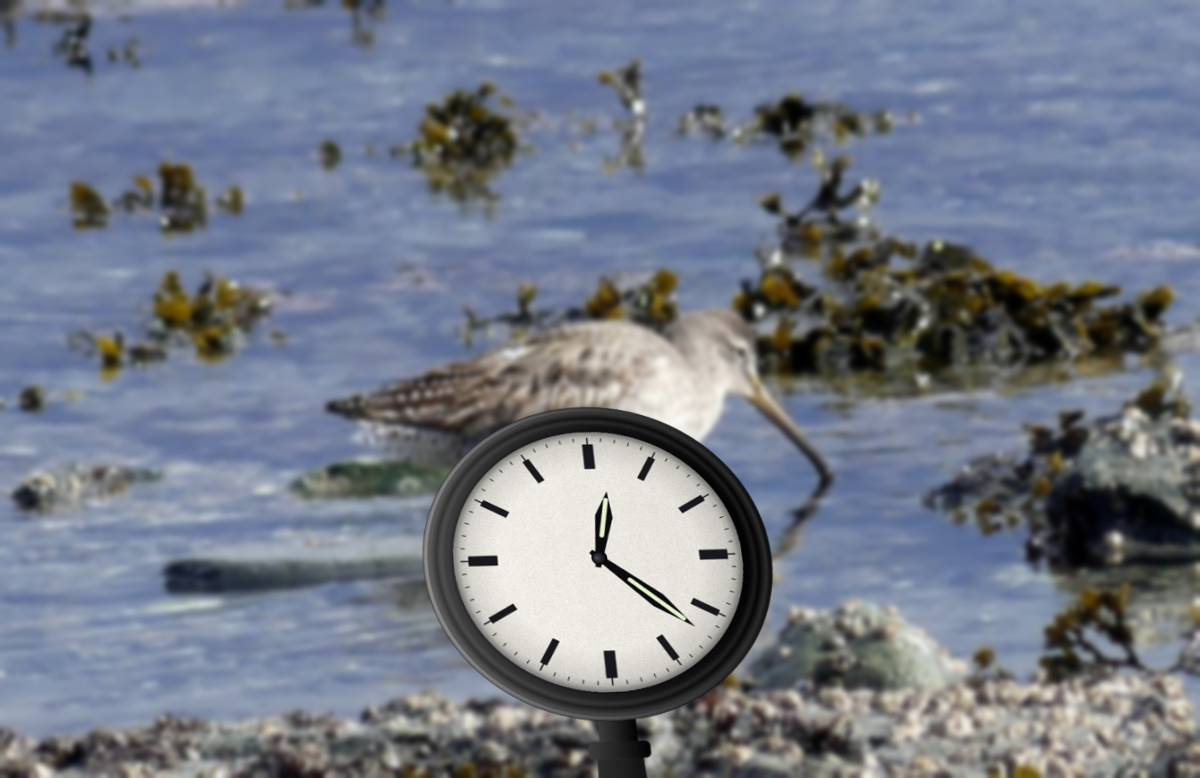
12:22
